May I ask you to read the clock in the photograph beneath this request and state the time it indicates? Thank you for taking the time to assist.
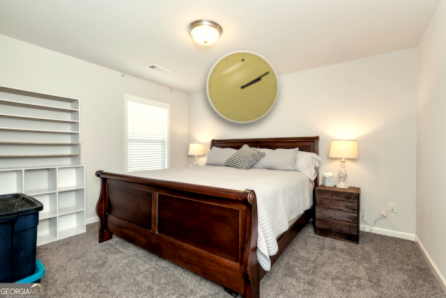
2:10
